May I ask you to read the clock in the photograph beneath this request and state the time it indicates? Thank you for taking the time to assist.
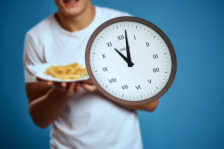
11:02
